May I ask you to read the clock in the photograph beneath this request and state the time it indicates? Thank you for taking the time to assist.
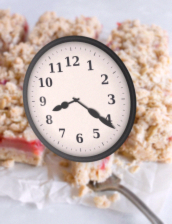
8:21
